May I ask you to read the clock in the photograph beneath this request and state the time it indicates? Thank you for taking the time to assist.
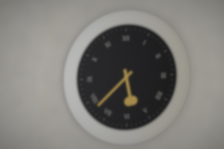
5:38
